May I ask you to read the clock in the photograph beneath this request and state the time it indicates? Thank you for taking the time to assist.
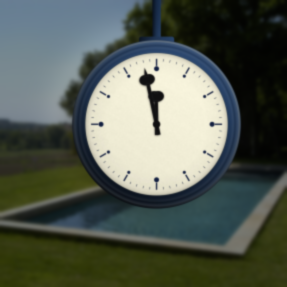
11:58
